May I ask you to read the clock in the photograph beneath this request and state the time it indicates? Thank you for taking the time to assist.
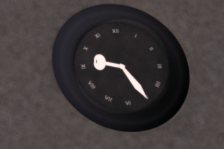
9:25
